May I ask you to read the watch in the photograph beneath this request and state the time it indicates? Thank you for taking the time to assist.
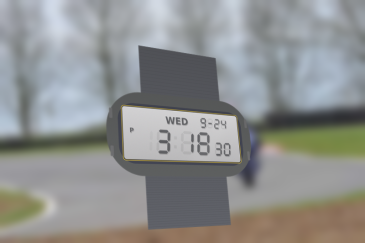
3:18:30
